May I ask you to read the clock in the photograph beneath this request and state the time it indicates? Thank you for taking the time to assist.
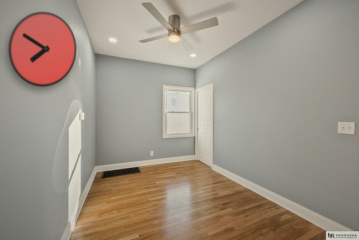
7:50
